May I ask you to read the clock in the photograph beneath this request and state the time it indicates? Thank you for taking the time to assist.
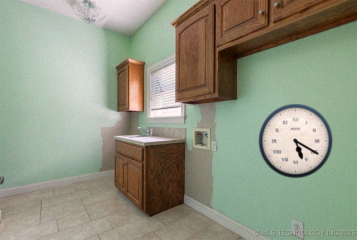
5:20
